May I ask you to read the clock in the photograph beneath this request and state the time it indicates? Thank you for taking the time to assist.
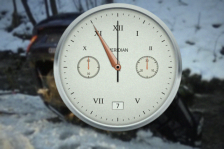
10:55
